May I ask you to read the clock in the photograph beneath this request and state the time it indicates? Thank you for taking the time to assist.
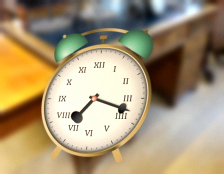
7:18
